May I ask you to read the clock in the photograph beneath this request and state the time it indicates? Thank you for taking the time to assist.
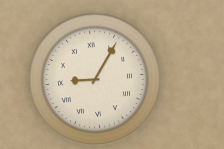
9:06
